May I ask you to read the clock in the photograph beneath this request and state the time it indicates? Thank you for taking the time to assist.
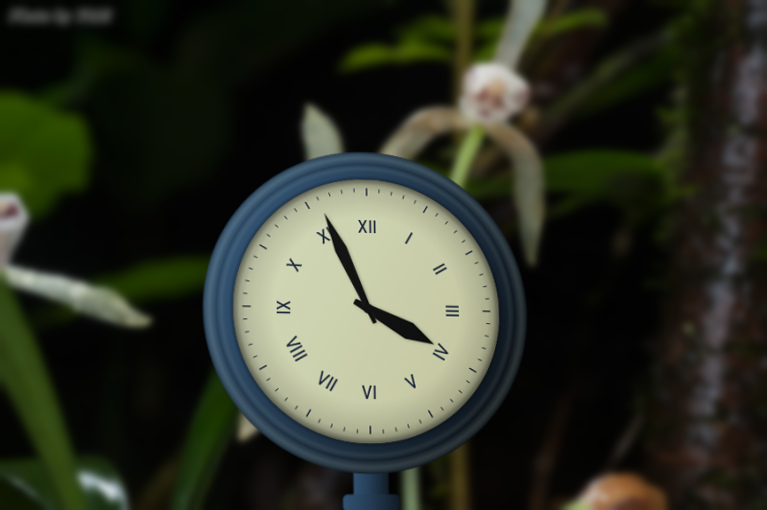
3:56
